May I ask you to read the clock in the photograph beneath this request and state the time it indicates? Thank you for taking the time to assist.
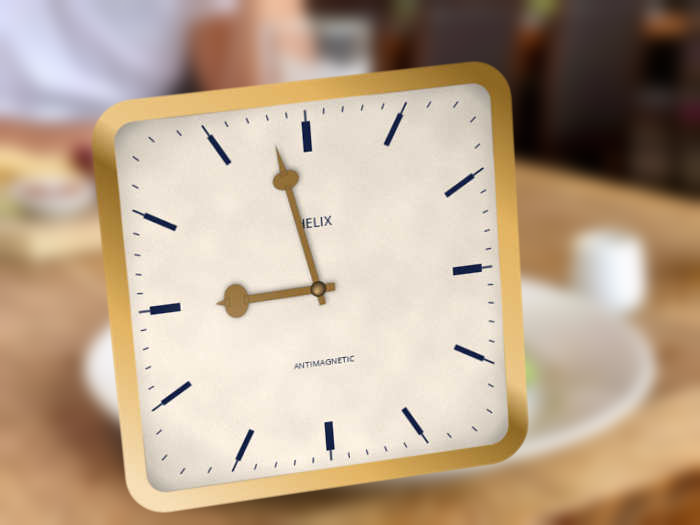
8:58
